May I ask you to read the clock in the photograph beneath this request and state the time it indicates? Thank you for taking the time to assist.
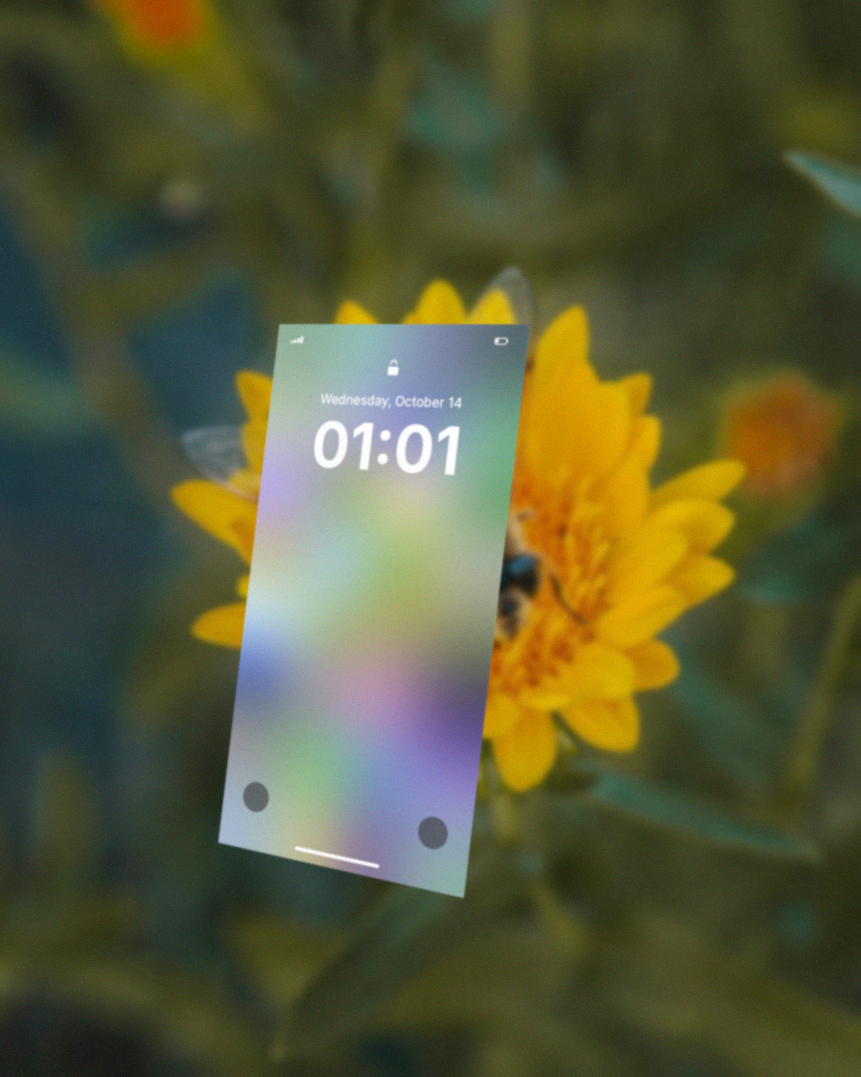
1:01
